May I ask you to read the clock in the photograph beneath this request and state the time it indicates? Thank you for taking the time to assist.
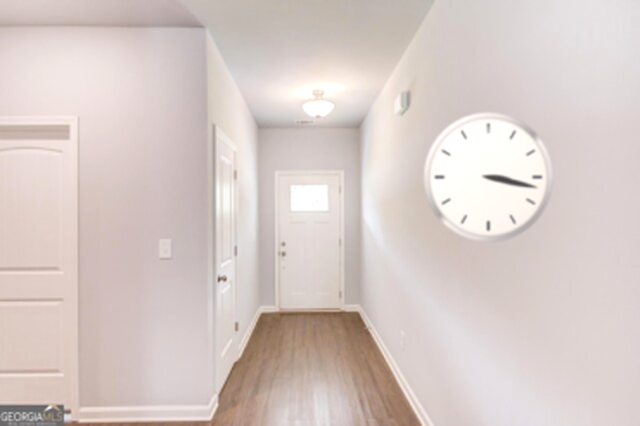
3:17
